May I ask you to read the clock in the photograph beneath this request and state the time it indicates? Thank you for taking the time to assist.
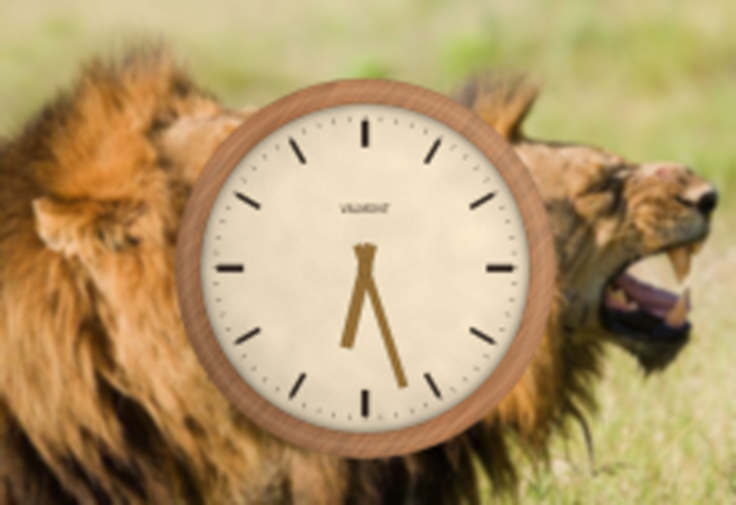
6:27
